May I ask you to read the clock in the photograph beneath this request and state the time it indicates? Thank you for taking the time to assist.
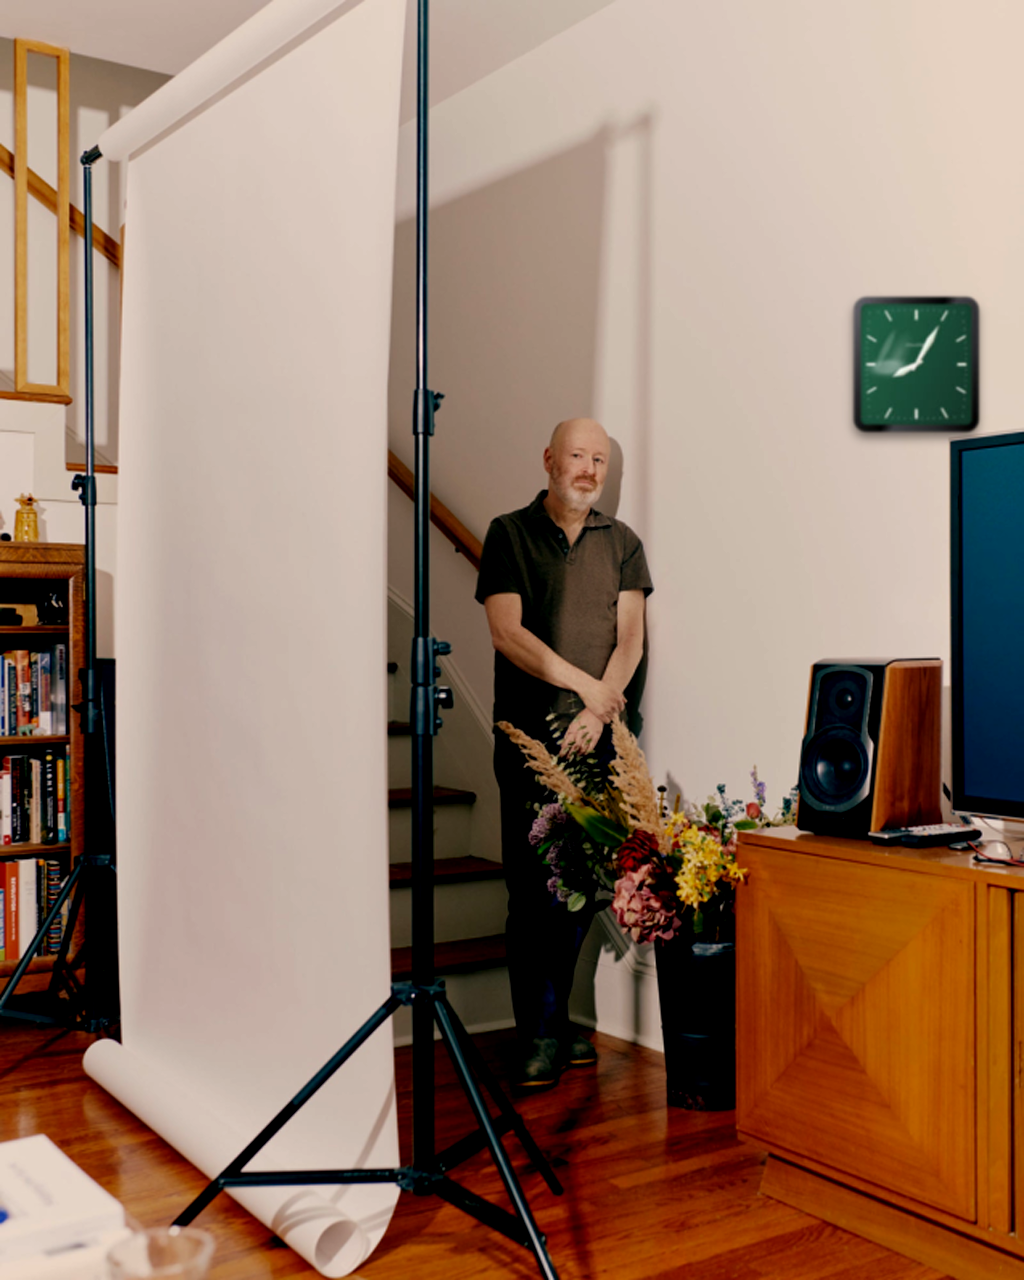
8:05
